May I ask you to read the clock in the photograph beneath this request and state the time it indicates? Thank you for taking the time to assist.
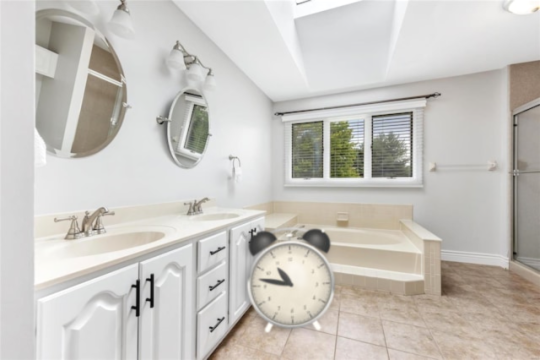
10:47
